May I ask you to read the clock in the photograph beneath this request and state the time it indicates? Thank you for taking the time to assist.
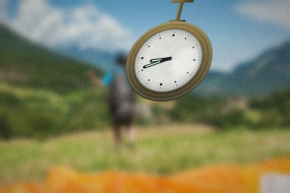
8:41
